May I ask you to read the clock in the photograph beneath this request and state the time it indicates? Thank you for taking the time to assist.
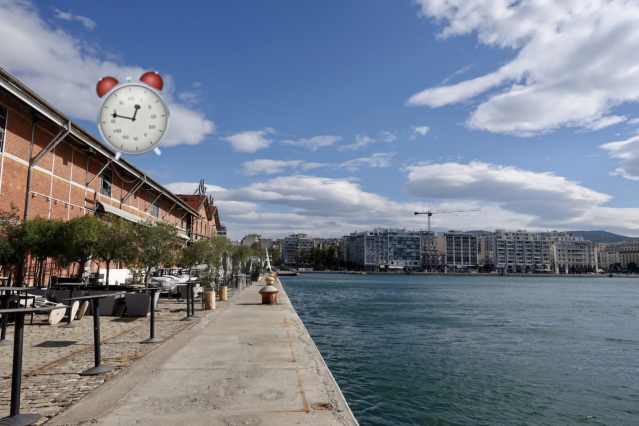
12:48
